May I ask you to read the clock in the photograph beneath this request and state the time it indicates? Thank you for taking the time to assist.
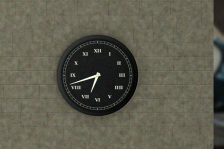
6:42
